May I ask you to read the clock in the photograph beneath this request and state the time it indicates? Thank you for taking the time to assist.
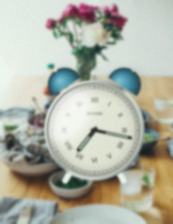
7:17
